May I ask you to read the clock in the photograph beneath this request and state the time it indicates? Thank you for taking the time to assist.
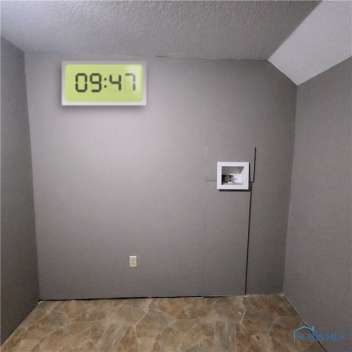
9:47
